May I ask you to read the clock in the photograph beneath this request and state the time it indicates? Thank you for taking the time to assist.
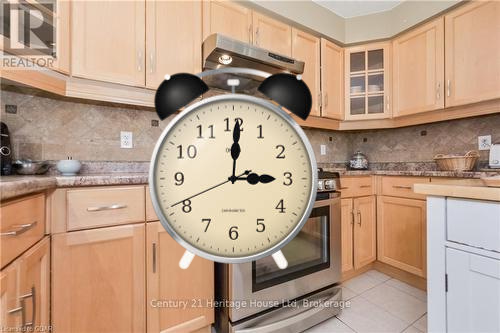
3:00:41
